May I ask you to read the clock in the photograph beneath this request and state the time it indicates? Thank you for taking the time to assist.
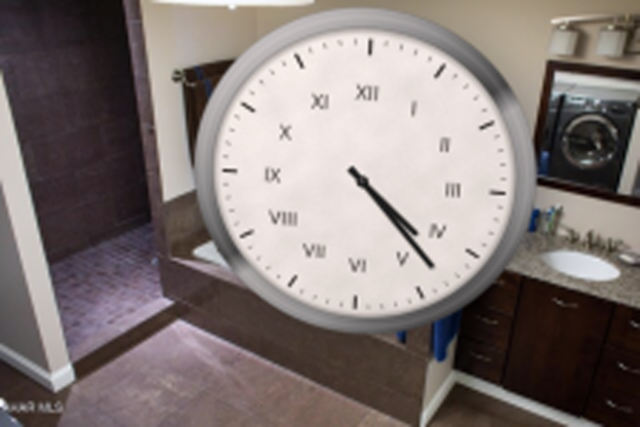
4:23
